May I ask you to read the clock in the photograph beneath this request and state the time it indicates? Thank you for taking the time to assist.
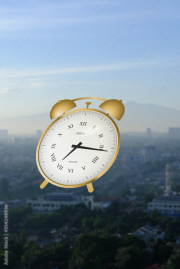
7:16
